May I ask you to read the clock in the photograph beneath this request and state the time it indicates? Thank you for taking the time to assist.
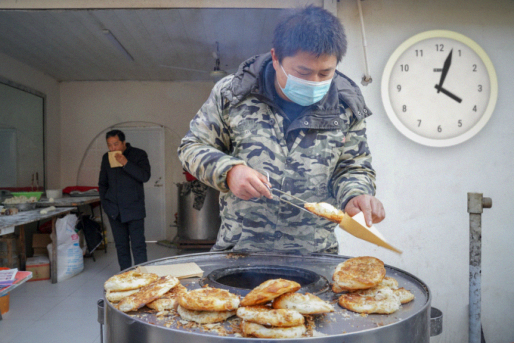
4:03
